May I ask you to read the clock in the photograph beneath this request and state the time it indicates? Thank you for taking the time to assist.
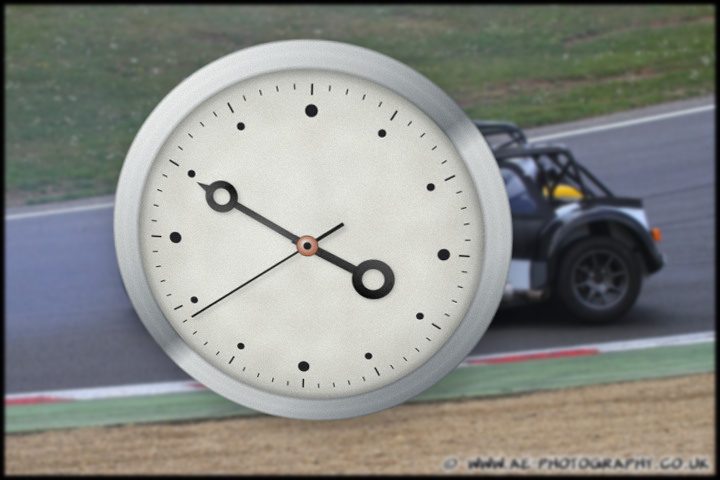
3:49:39
